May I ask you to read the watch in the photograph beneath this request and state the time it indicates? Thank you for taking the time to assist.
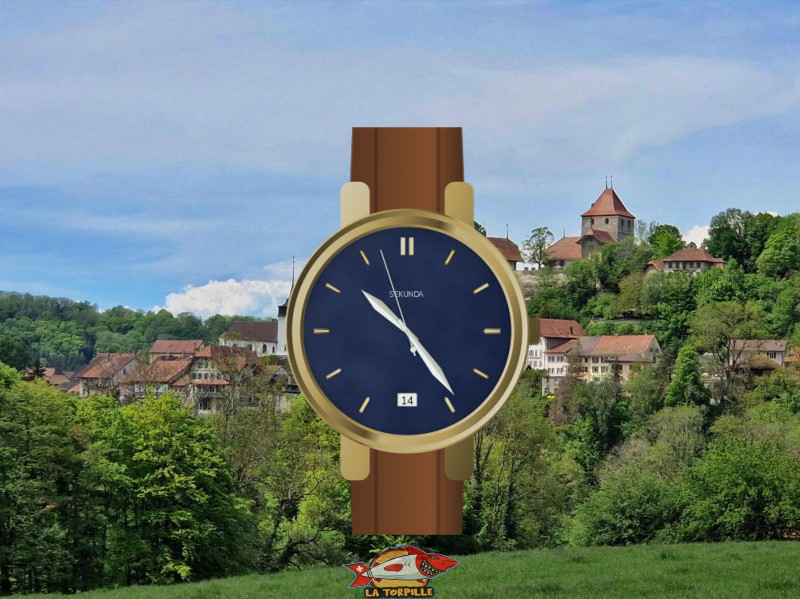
10:23:57
